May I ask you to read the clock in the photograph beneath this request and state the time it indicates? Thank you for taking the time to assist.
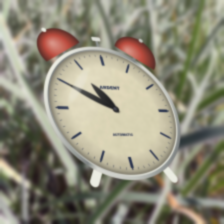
10:50
